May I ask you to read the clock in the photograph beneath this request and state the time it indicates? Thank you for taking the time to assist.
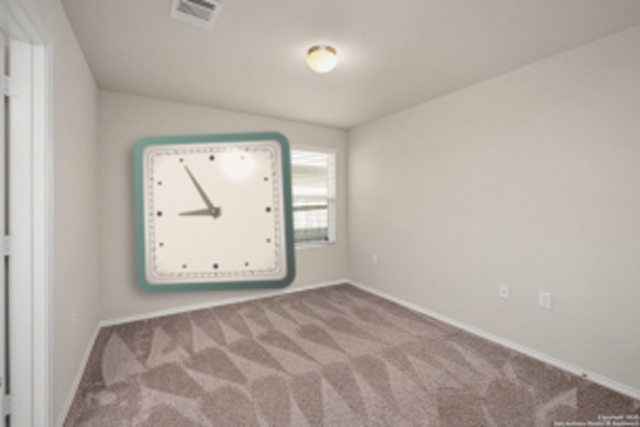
8:55
